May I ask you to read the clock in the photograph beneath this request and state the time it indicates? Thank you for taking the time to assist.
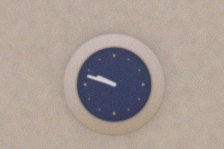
9:48
